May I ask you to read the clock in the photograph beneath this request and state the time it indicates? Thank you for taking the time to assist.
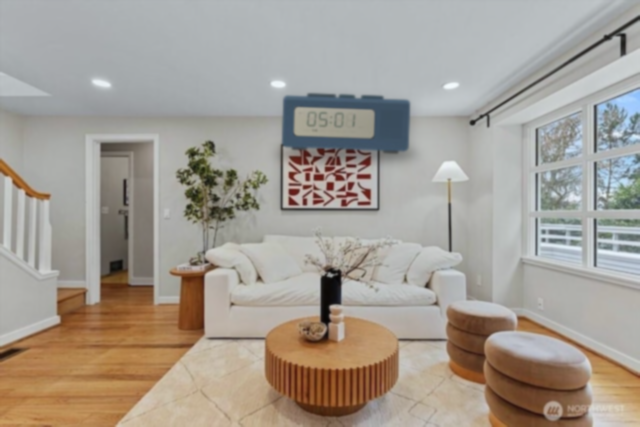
5:01
